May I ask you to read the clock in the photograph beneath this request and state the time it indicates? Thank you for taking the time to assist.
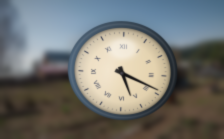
5:19
